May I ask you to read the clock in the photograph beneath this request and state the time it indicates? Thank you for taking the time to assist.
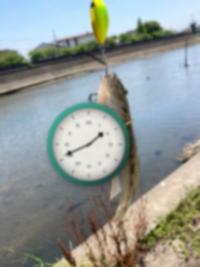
1:41
